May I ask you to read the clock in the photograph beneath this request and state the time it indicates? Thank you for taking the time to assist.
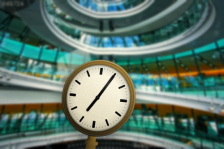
7:05
